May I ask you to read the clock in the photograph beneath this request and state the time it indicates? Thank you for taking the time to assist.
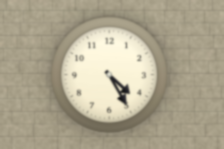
4:25
